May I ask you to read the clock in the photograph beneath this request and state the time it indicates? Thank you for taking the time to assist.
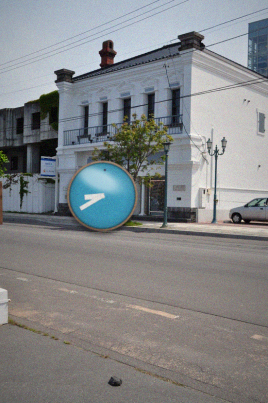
8:39
